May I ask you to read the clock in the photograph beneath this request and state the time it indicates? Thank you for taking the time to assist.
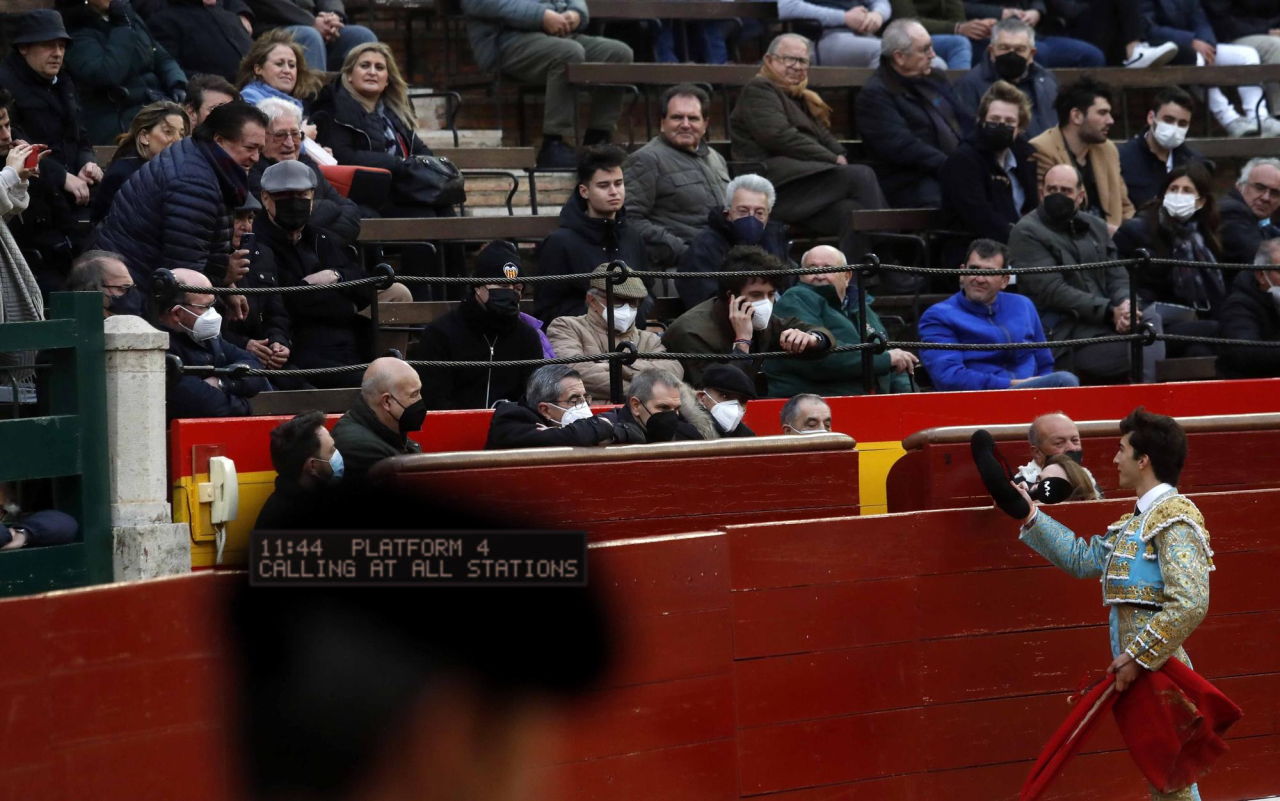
11:44
